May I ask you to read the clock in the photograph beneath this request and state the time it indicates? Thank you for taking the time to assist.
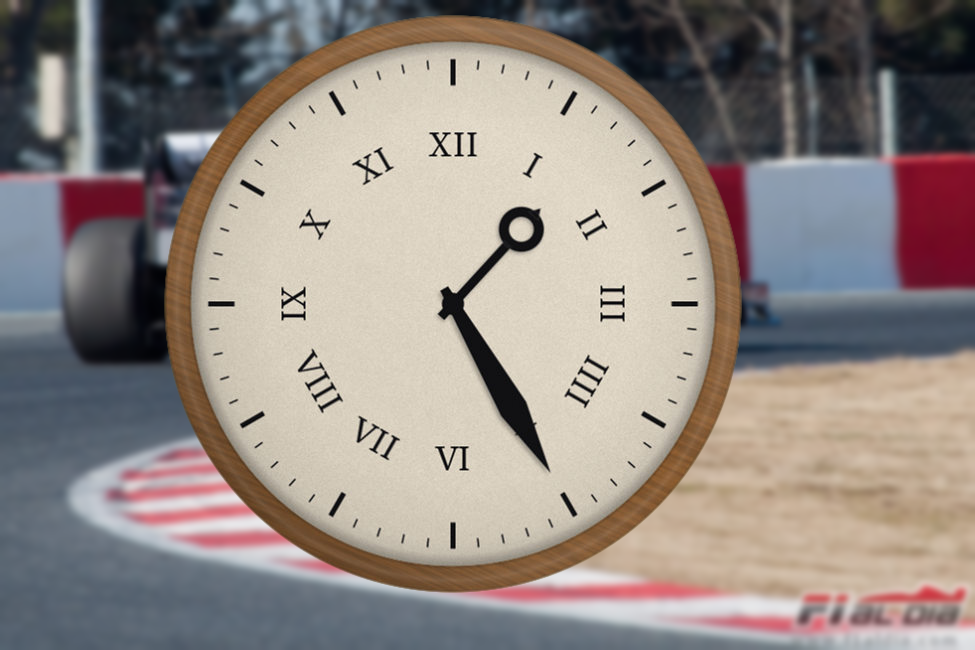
1:25
